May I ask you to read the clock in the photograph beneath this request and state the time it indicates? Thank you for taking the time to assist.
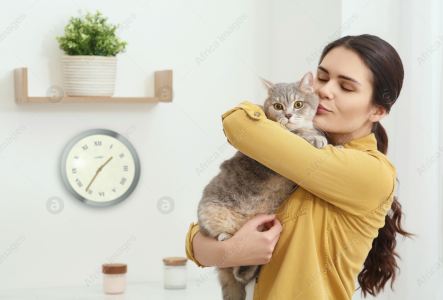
1:36
